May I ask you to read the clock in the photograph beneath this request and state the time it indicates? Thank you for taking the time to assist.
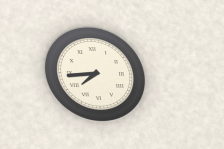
7:44
